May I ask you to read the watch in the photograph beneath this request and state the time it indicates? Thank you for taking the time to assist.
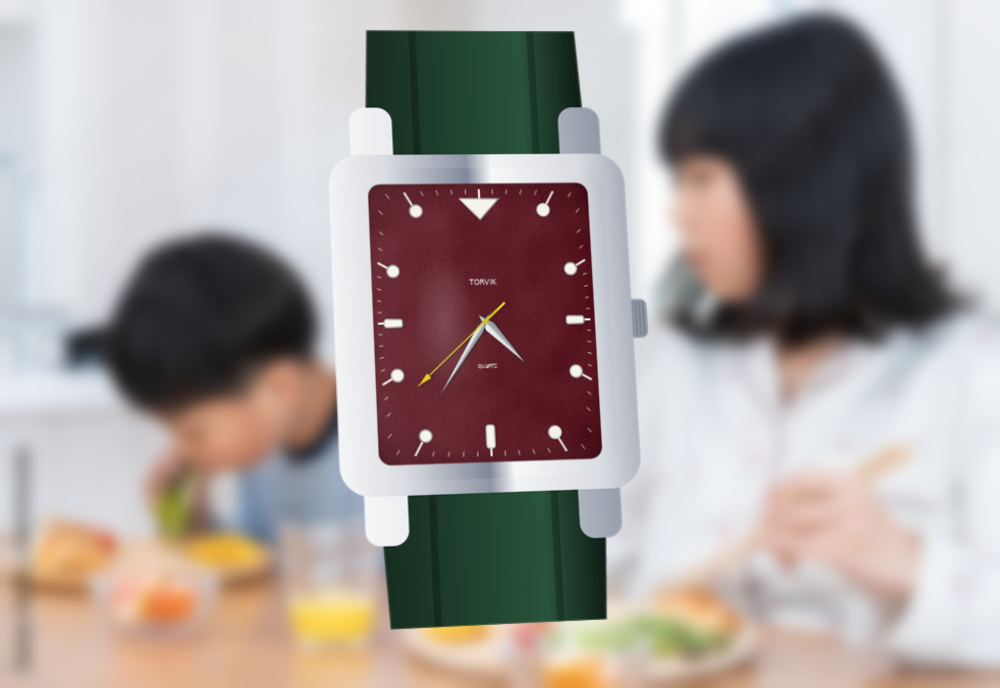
4:35:38
